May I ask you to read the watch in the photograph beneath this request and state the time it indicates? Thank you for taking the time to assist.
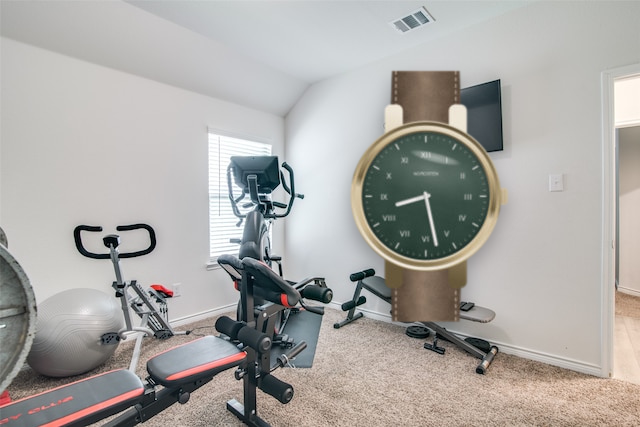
8:28
